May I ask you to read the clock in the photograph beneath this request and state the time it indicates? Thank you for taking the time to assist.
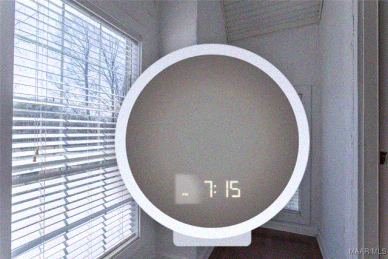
7:15
